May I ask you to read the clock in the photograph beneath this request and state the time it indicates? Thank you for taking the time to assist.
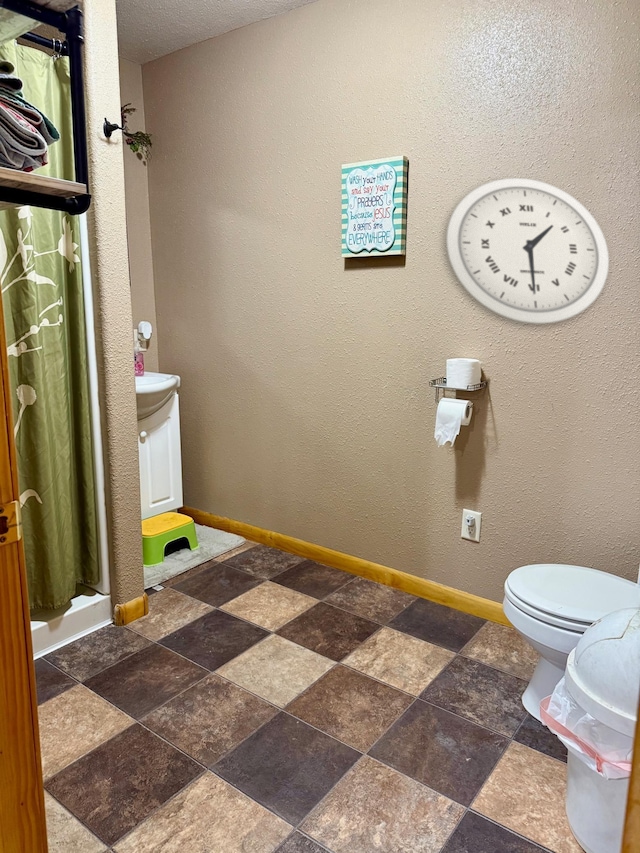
1:30
